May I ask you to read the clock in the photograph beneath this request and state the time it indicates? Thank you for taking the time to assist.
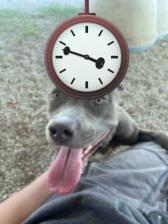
3:48
